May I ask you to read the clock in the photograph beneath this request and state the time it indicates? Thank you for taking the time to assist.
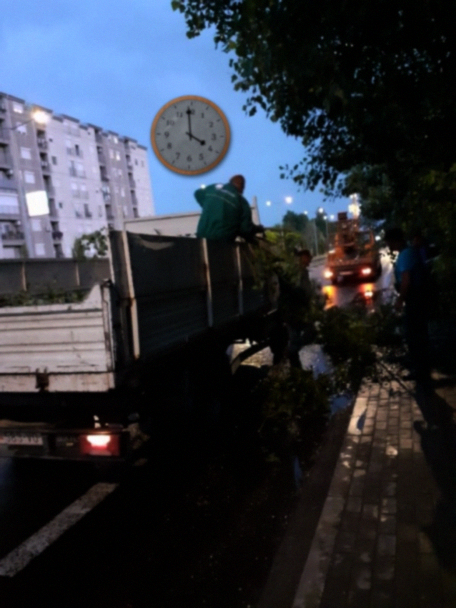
3:59
